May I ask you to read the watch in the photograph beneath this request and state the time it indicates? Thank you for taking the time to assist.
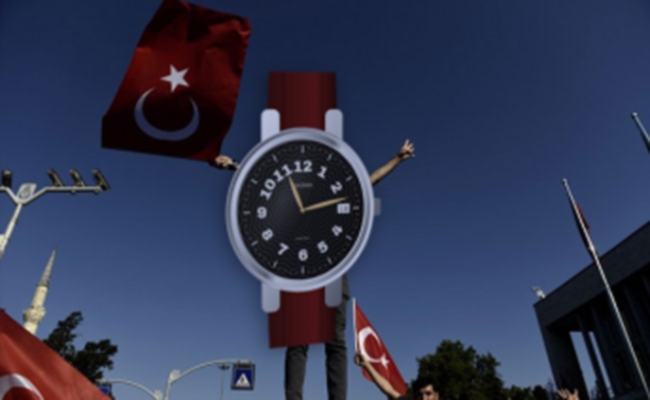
11:13
